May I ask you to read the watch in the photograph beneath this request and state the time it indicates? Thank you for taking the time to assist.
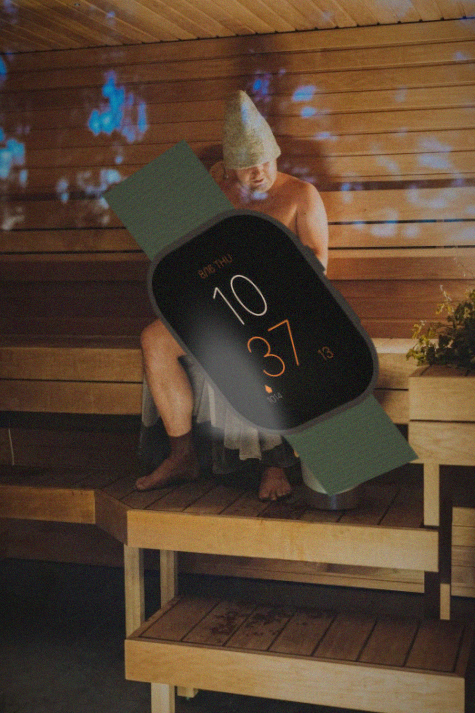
10:37:13
